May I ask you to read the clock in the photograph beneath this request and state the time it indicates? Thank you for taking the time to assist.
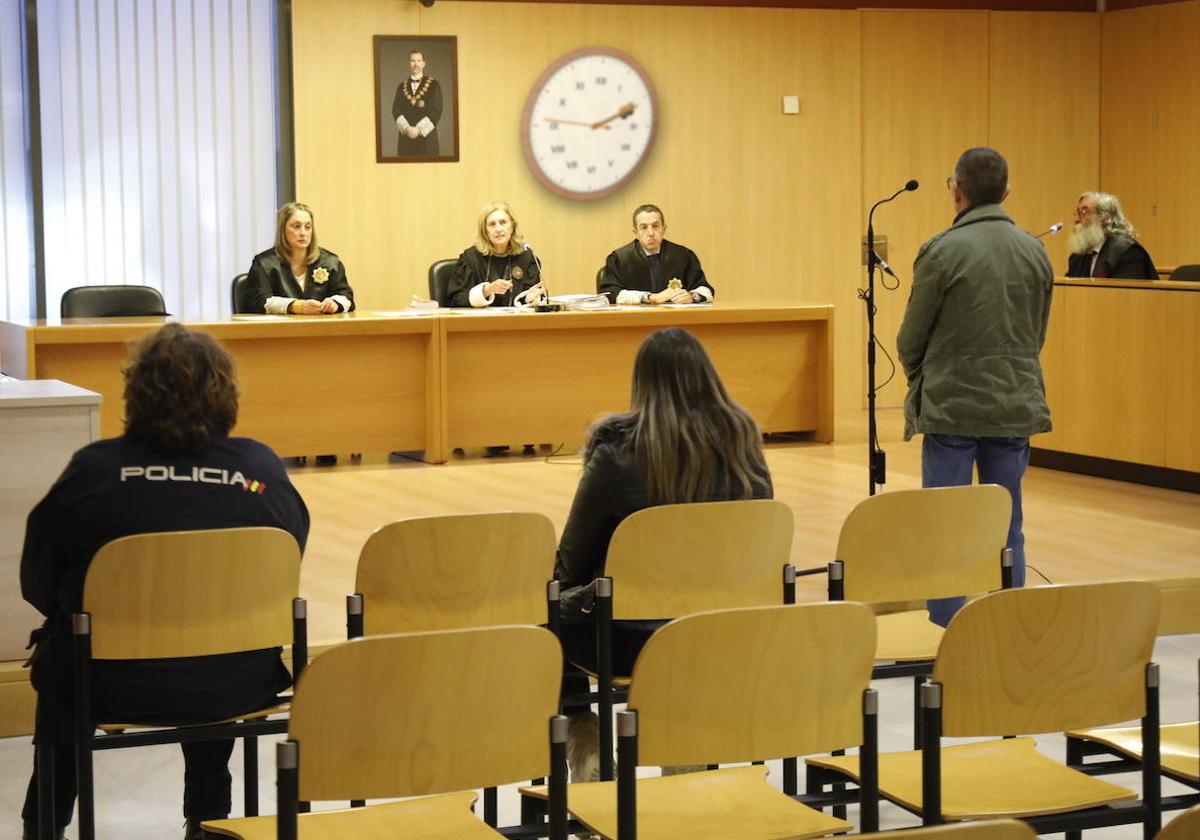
2:10:46
